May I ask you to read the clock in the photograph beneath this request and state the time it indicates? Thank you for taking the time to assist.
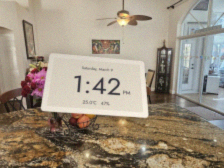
1:42
